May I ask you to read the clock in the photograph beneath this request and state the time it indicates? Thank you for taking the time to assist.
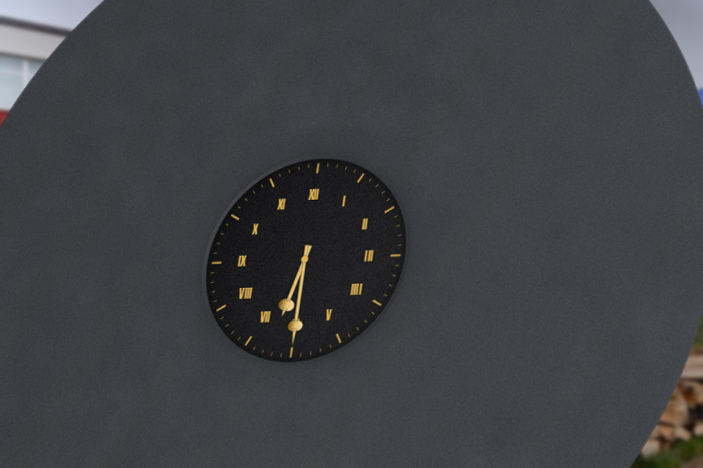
6:30
